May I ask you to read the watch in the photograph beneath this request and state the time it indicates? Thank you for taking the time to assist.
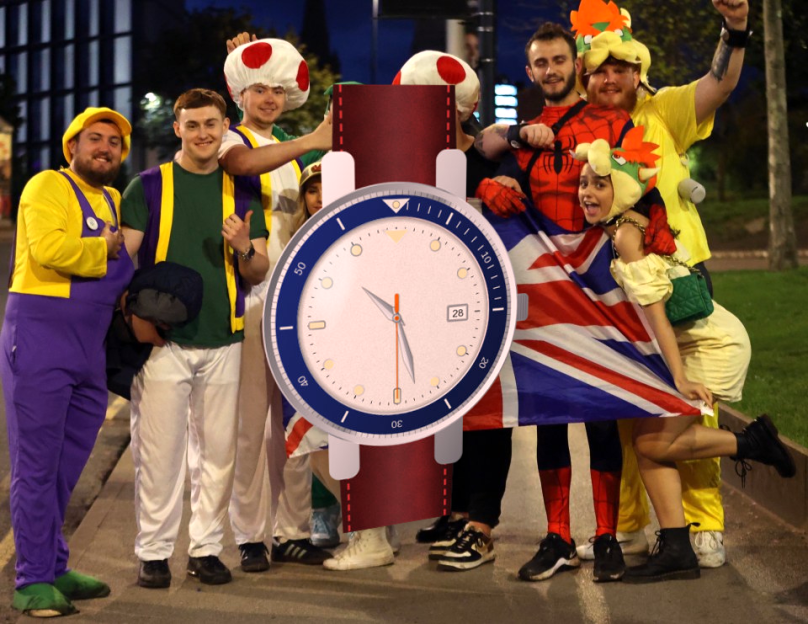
10:27:30
